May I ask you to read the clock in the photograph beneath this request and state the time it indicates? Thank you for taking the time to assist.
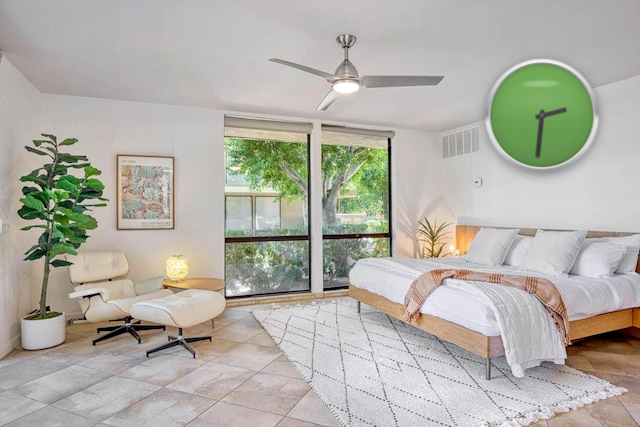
2:31
